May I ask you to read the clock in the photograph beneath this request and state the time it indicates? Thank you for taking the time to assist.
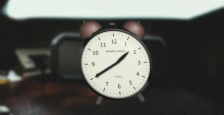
1:40
